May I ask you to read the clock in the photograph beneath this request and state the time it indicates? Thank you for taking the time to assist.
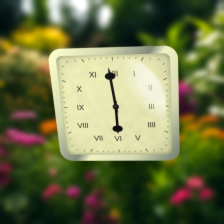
5:59
